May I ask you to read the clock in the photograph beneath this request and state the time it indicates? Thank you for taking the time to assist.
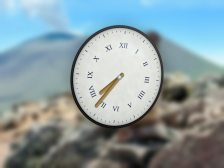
7:36
